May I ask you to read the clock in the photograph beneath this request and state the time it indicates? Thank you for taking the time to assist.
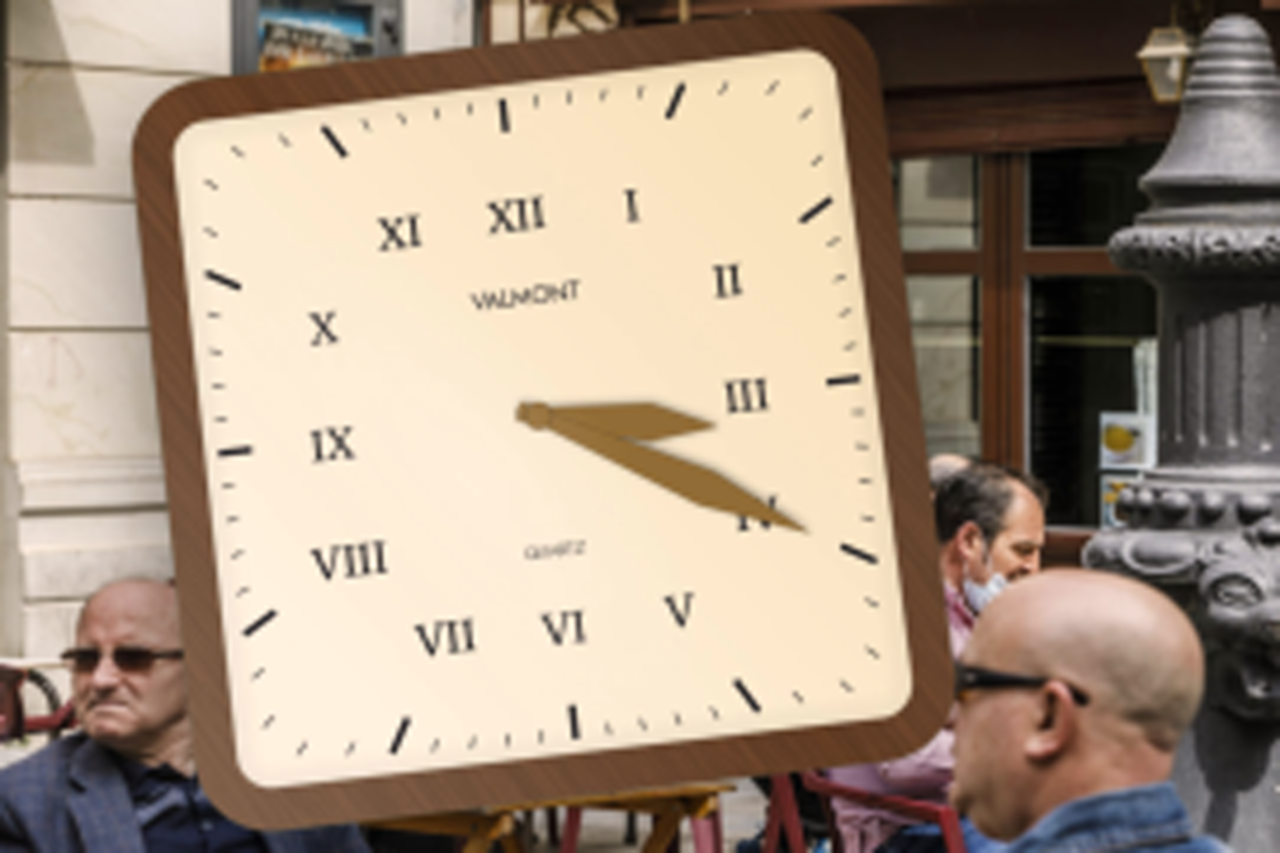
3:20
